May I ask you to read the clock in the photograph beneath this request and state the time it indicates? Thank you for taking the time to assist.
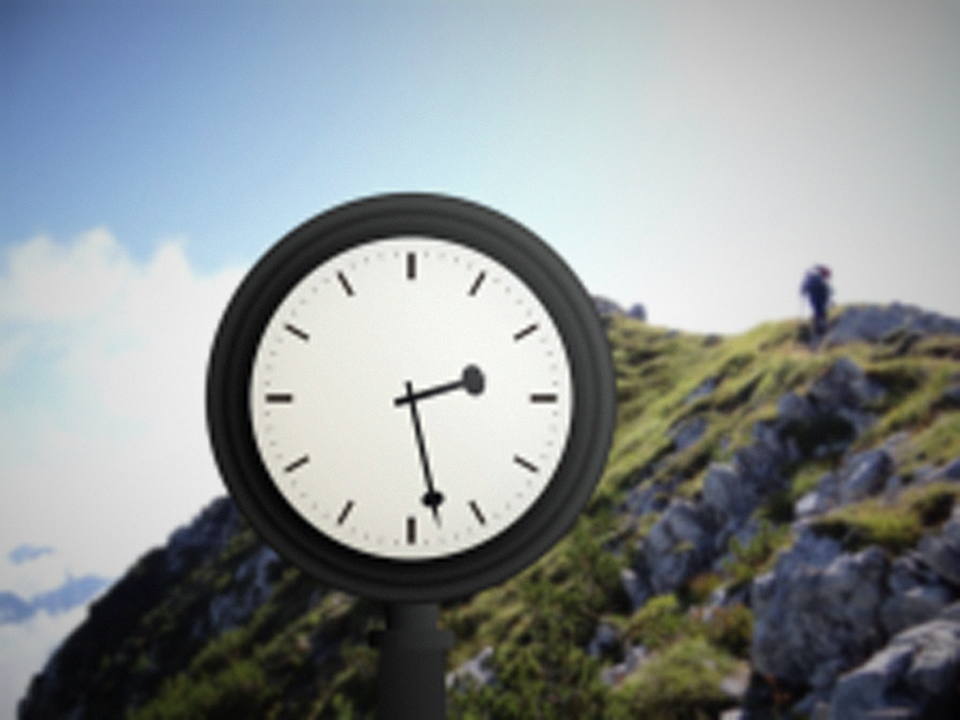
2:28
